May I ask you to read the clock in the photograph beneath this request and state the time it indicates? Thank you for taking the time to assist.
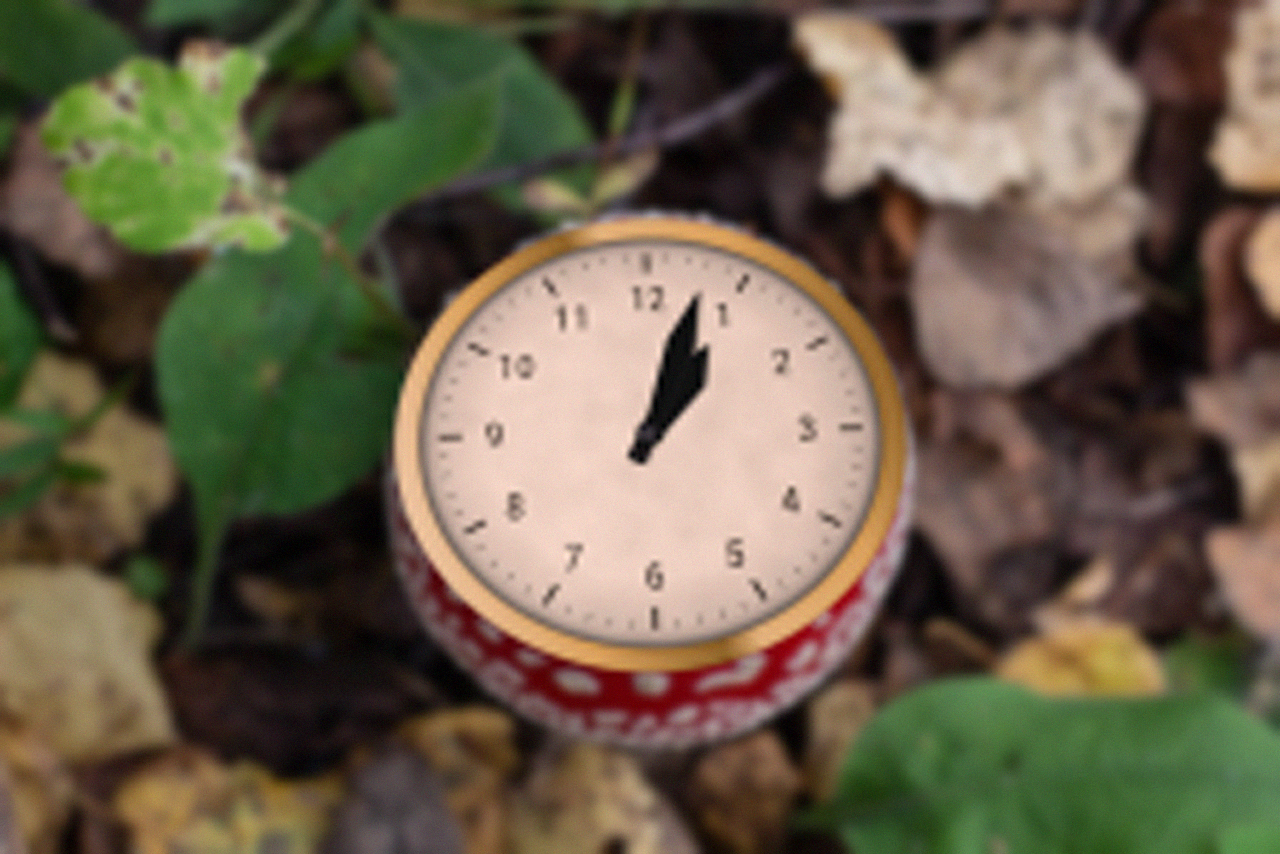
1:03
